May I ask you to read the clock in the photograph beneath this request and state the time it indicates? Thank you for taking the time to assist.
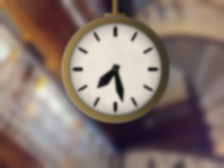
7:28
